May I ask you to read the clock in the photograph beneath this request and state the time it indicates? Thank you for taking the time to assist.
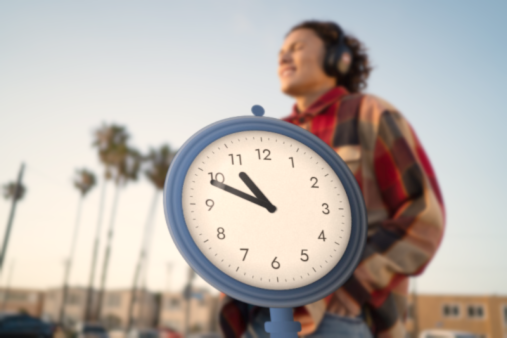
10:49
